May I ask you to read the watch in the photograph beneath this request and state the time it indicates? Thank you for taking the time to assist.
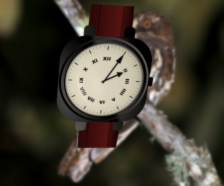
2:05
